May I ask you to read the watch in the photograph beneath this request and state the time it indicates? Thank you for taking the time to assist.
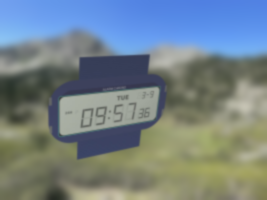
9:57:36
